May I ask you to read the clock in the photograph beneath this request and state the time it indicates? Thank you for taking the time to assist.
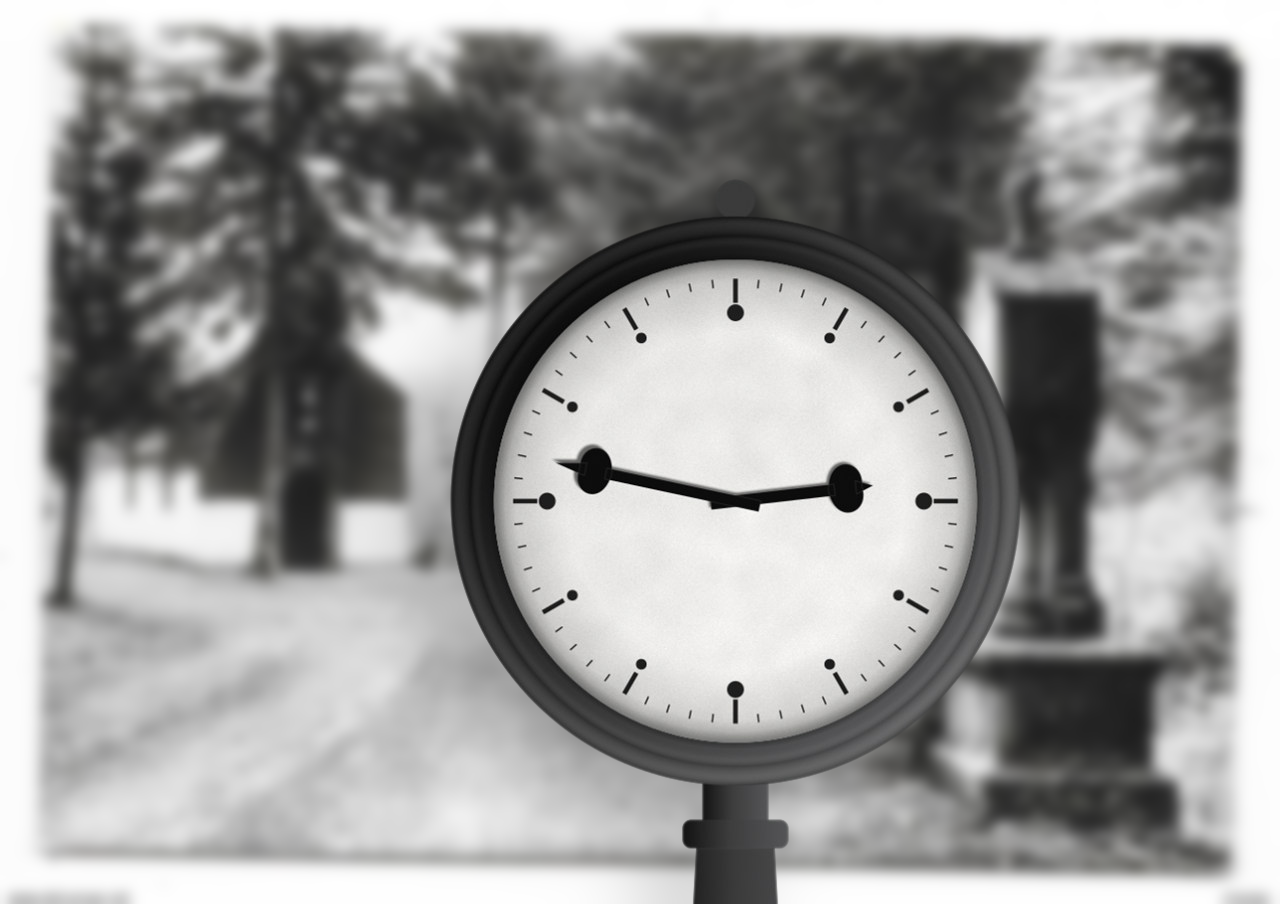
2:47
